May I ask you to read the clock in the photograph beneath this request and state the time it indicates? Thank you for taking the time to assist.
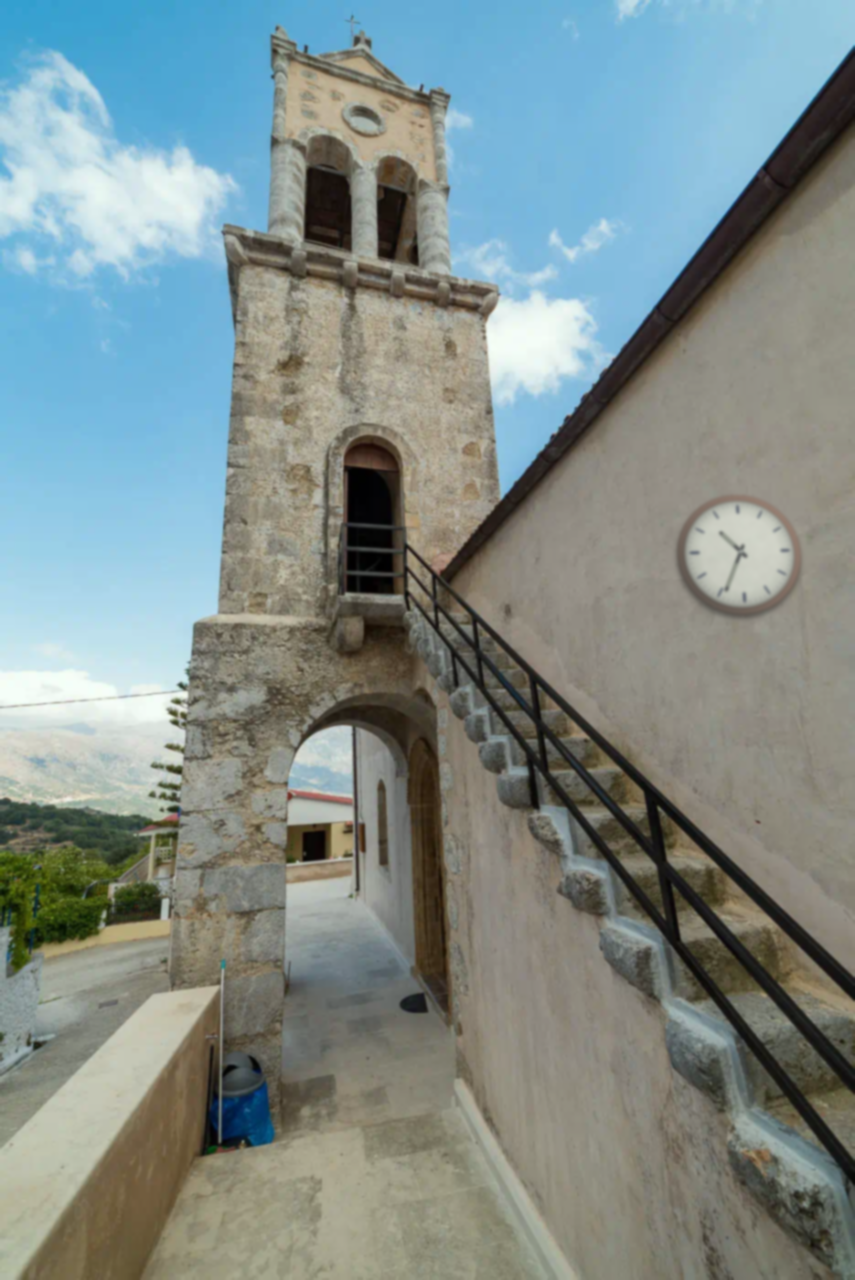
10:34
